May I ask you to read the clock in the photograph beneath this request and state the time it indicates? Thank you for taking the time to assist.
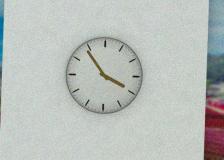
3:54
